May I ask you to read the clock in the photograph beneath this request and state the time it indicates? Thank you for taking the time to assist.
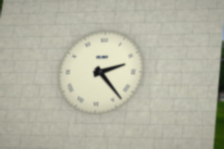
2:23
